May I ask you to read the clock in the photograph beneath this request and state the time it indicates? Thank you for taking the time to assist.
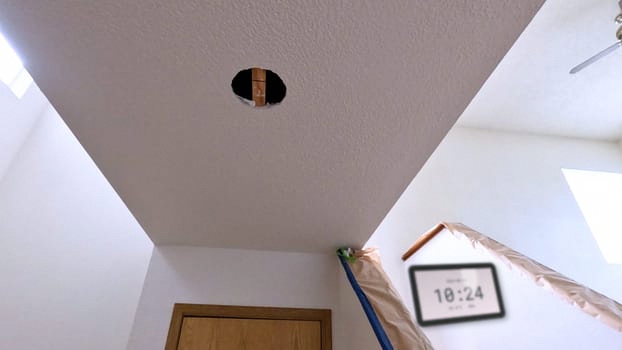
10:24
